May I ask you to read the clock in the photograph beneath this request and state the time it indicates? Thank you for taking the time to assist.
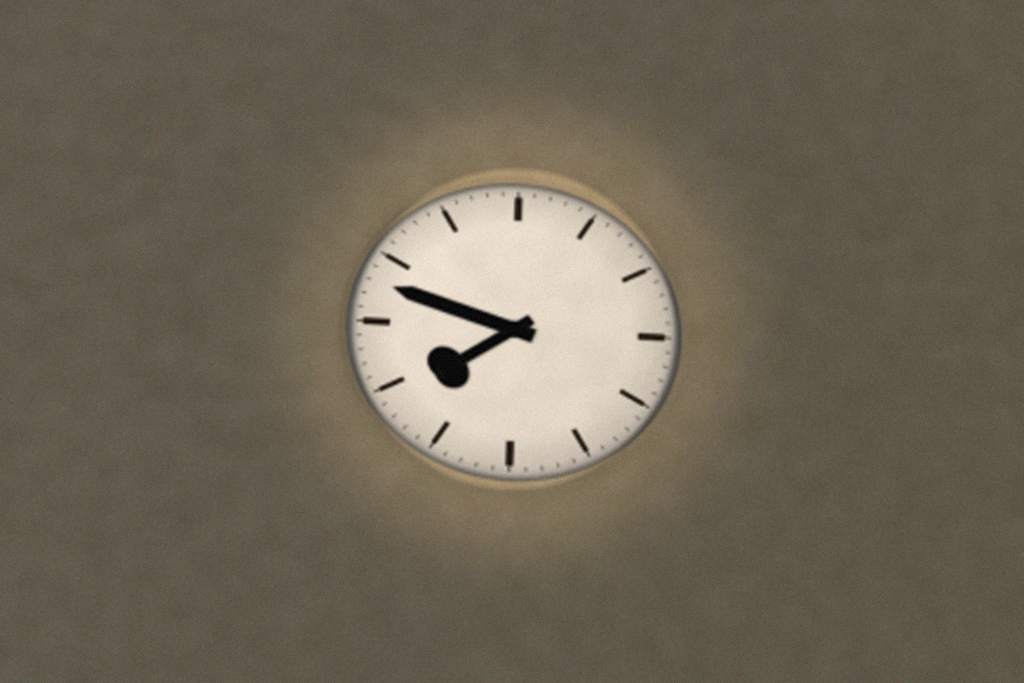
7:48
